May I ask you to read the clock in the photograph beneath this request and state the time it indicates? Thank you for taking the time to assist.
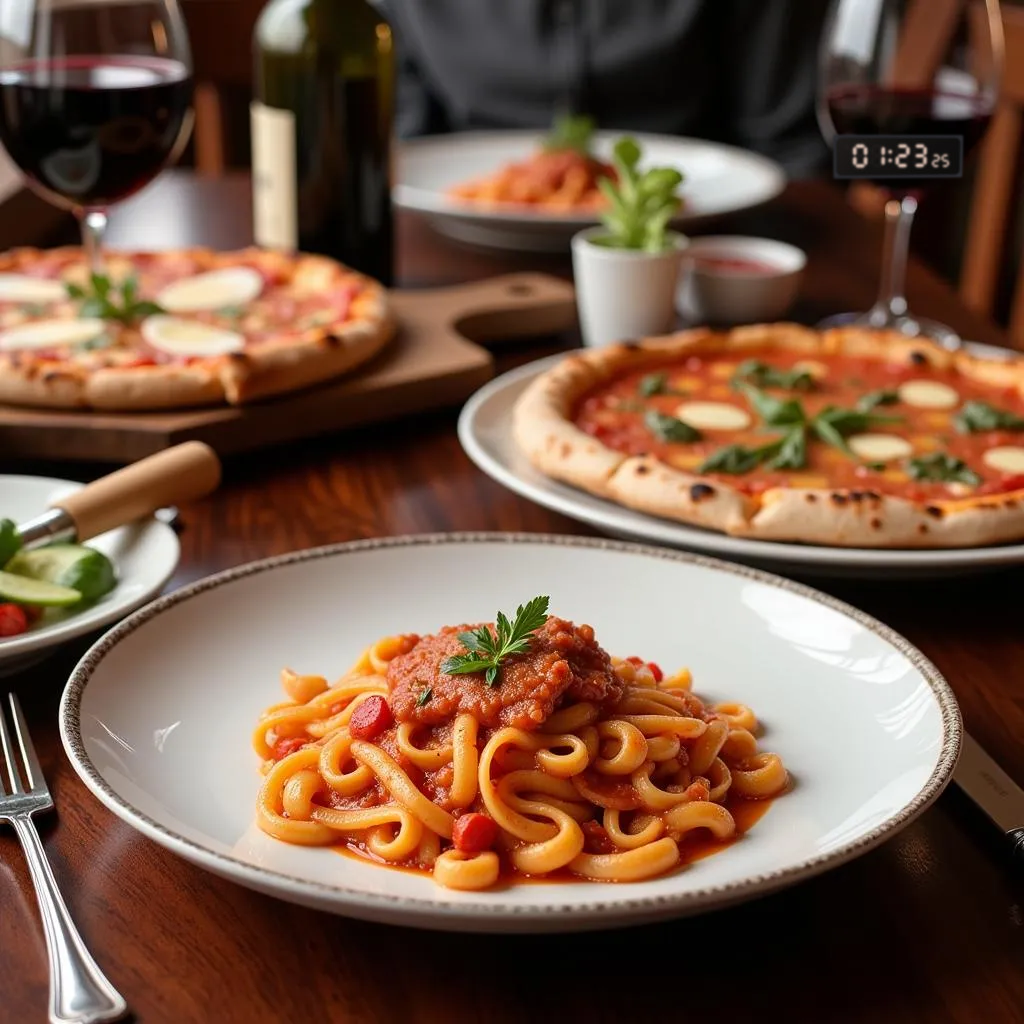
1:23:25
